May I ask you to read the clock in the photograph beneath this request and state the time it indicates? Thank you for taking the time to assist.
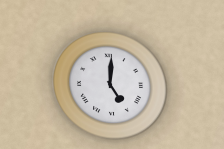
5:01
